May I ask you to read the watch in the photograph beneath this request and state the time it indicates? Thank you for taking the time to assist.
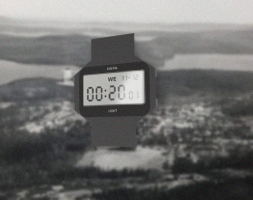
0:20:01
